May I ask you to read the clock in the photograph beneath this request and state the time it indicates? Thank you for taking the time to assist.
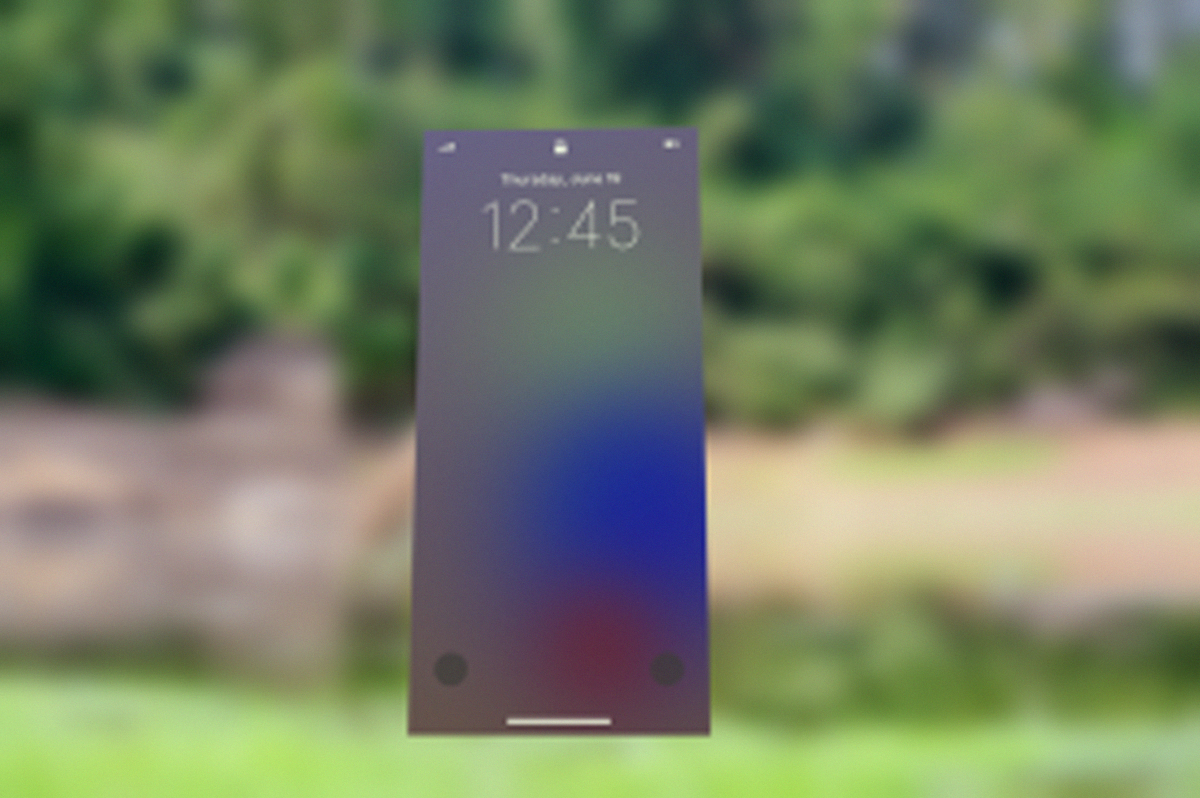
12:45
